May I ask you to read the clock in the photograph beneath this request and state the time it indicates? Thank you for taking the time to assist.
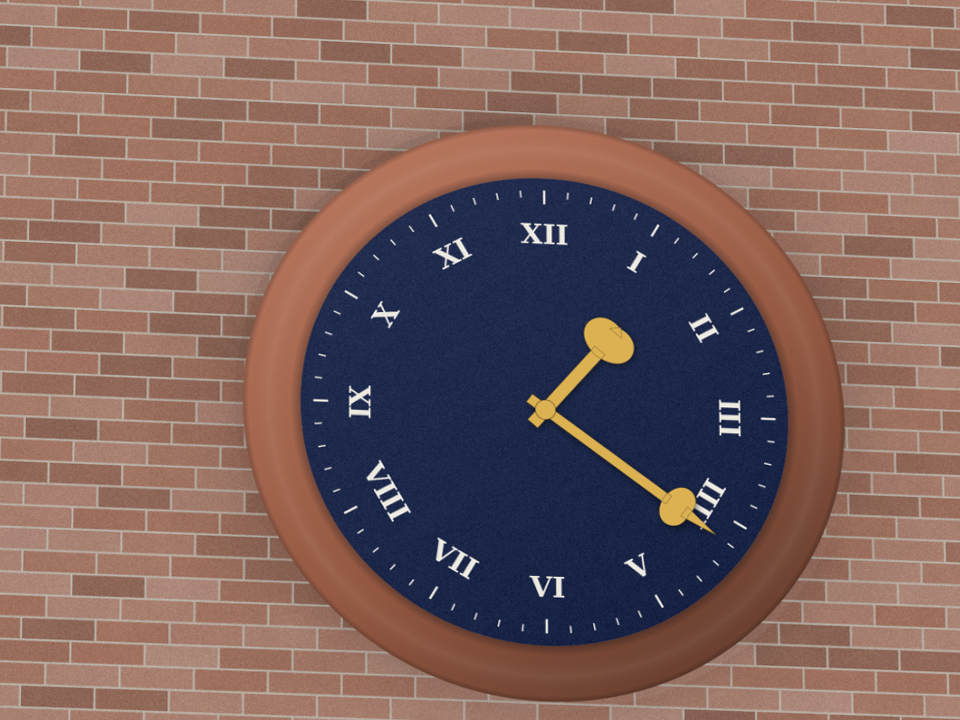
1:21
